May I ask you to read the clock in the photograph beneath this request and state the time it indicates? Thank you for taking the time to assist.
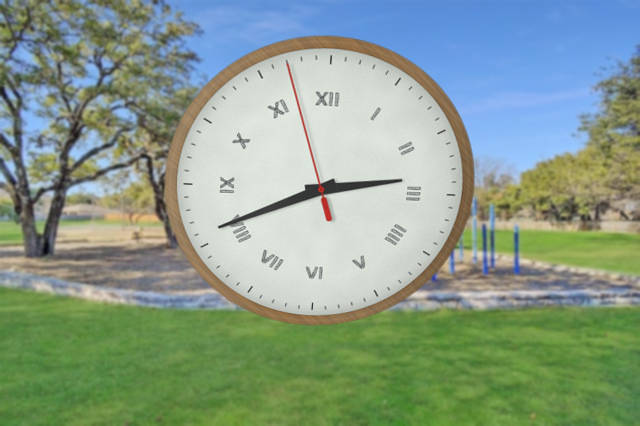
2:40:57
